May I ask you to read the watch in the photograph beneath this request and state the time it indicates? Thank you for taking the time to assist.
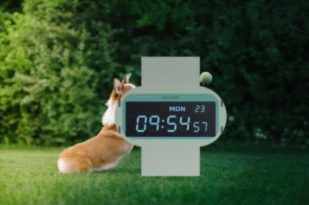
9:54:57
